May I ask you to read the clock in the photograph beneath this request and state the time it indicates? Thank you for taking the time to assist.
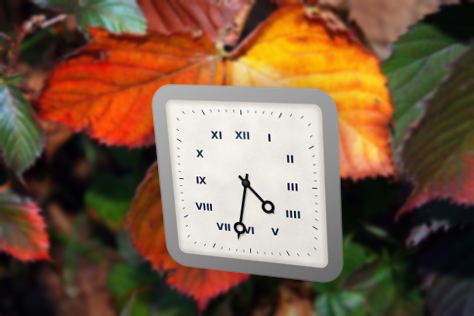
4:32
